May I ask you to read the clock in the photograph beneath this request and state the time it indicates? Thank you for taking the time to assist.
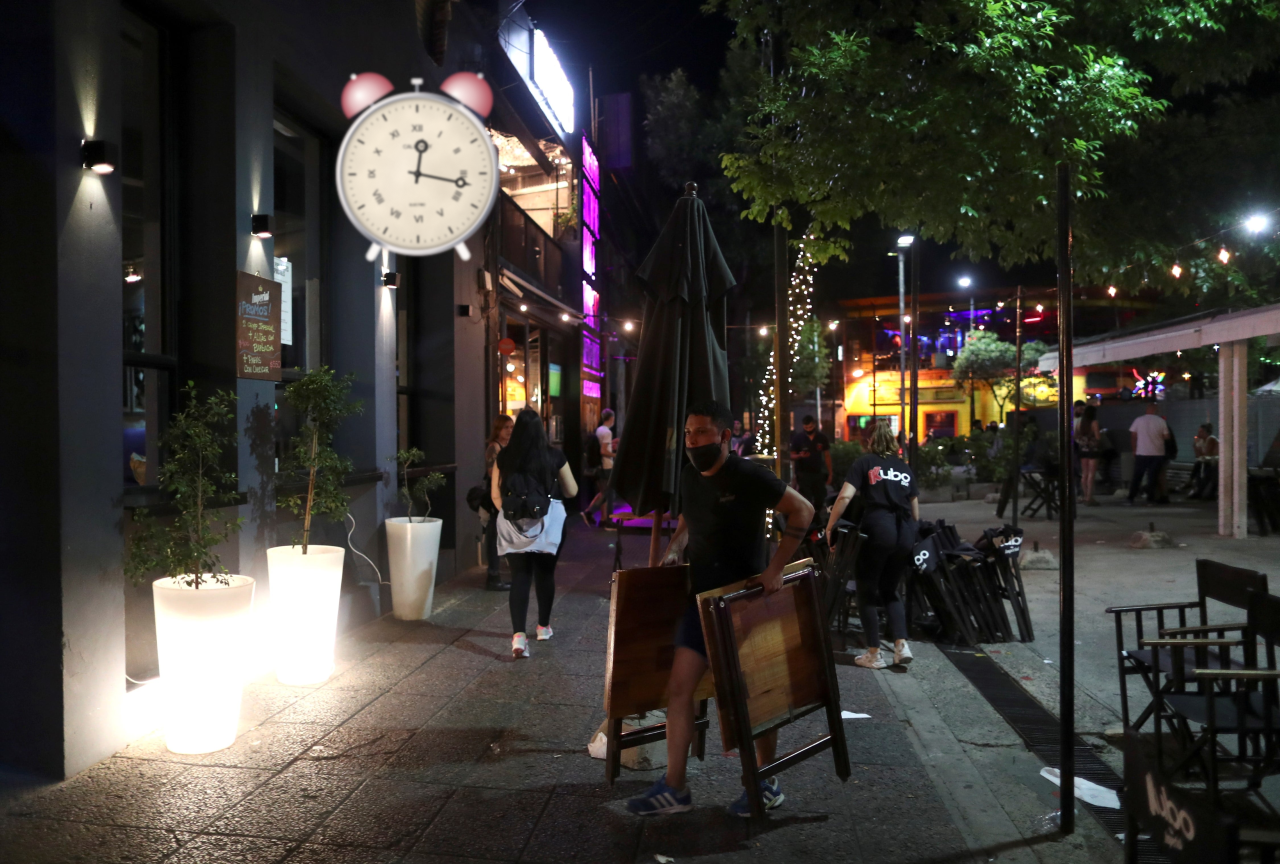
12:17
